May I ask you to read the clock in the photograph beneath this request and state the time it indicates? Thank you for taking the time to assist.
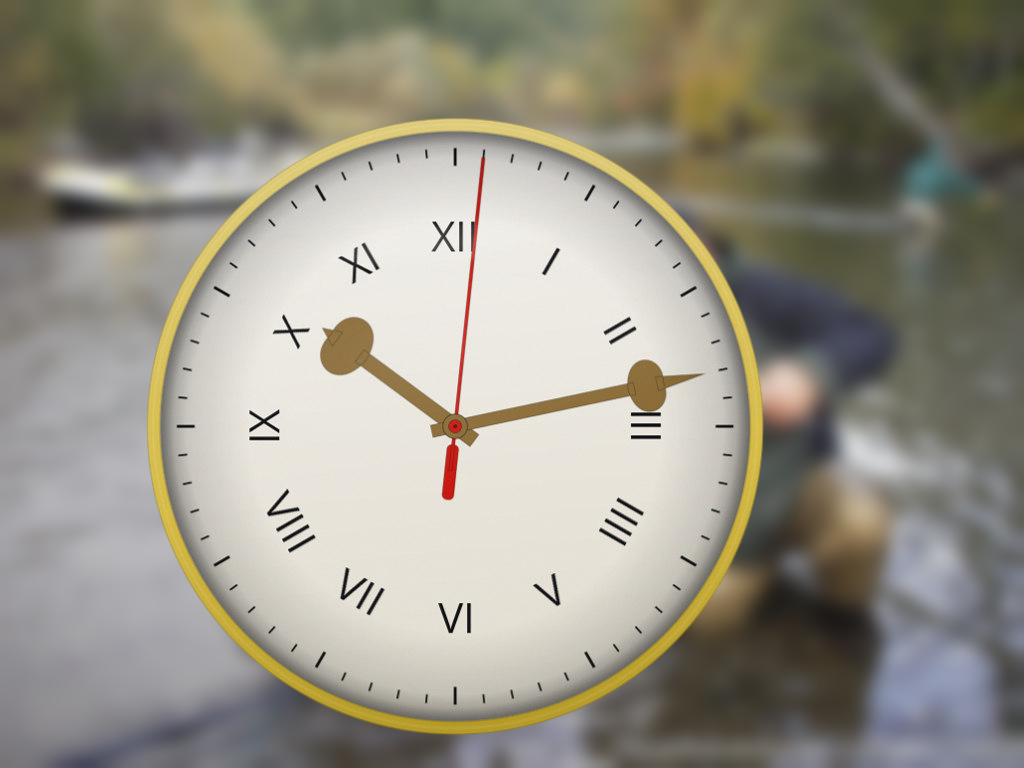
10:13:01
